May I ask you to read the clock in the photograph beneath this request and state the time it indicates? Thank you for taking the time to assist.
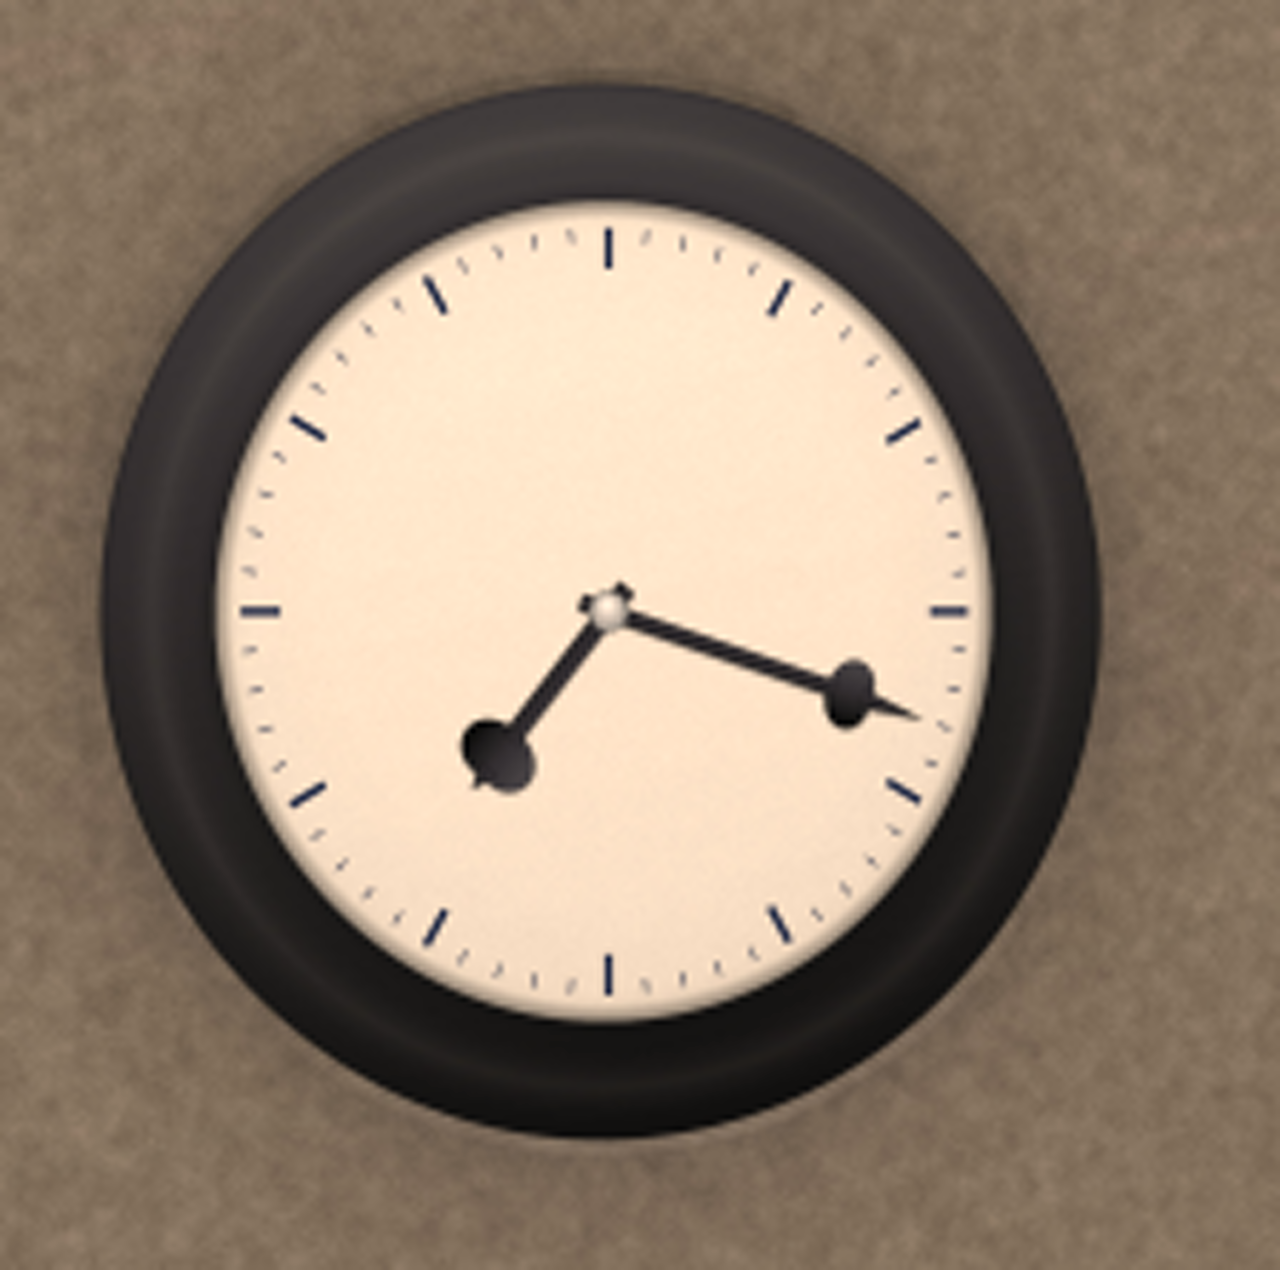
7:18
